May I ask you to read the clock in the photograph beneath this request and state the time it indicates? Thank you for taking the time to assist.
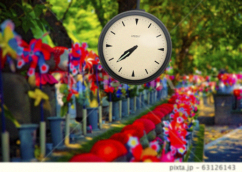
7:38
